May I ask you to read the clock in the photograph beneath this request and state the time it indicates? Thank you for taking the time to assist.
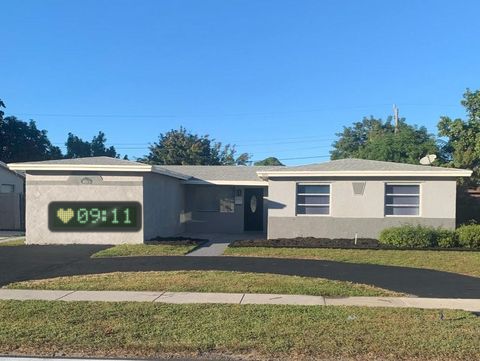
9:11
